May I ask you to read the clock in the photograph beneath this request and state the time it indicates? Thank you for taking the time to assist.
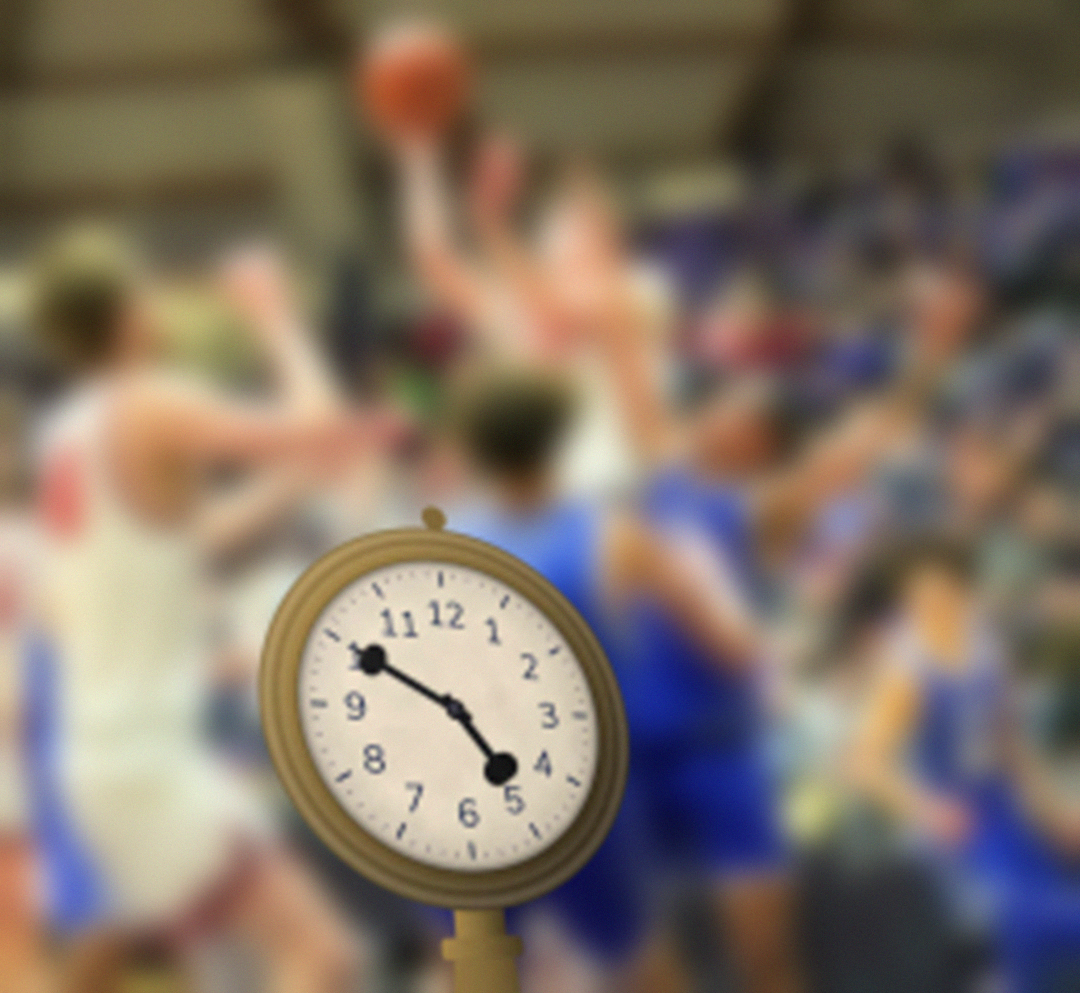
4:50
